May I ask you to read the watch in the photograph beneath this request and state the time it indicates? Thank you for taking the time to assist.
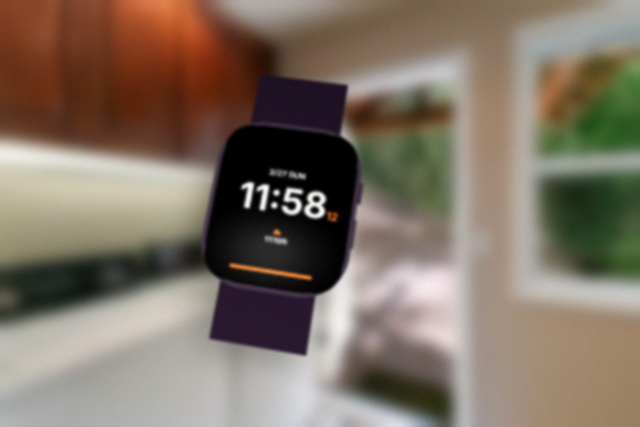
11:58
